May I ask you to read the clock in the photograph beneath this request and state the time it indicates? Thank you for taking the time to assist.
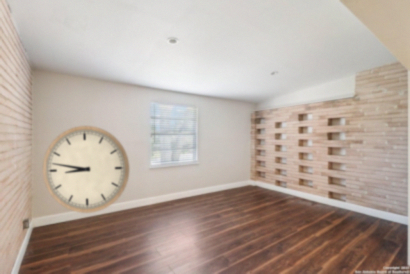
8:47
